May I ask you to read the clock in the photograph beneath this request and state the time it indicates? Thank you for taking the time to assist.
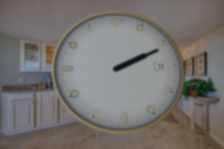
2:11
